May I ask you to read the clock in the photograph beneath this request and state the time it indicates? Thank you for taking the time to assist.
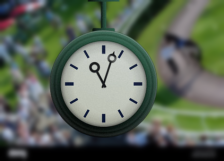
11:03
